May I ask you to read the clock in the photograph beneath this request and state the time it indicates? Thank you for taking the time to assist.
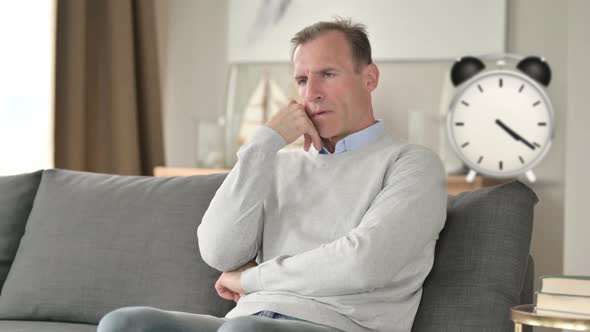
4:21
